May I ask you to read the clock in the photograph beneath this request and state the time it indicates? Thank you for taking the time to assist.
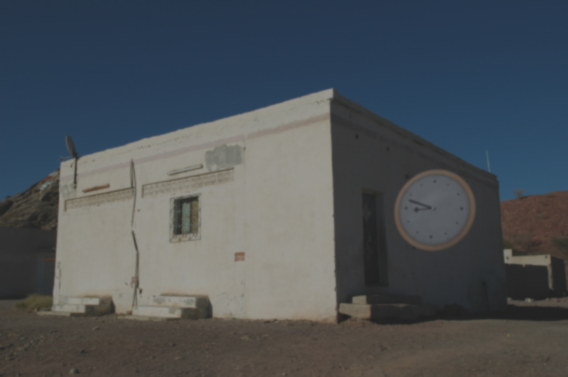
8:48
